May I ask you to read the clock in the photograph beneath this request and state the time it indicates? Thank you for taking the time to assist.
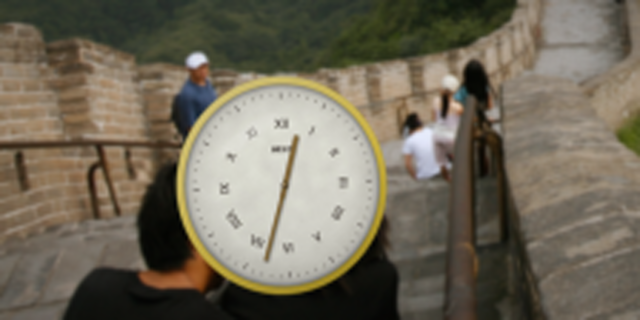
12:33
